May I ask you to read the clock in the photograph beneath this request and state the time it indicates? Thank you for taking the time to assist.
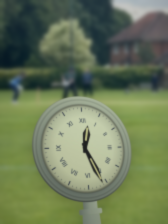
12:26
